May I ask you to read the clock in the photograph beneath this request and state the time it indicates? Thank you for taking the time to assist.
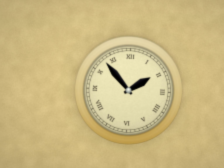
1:53
